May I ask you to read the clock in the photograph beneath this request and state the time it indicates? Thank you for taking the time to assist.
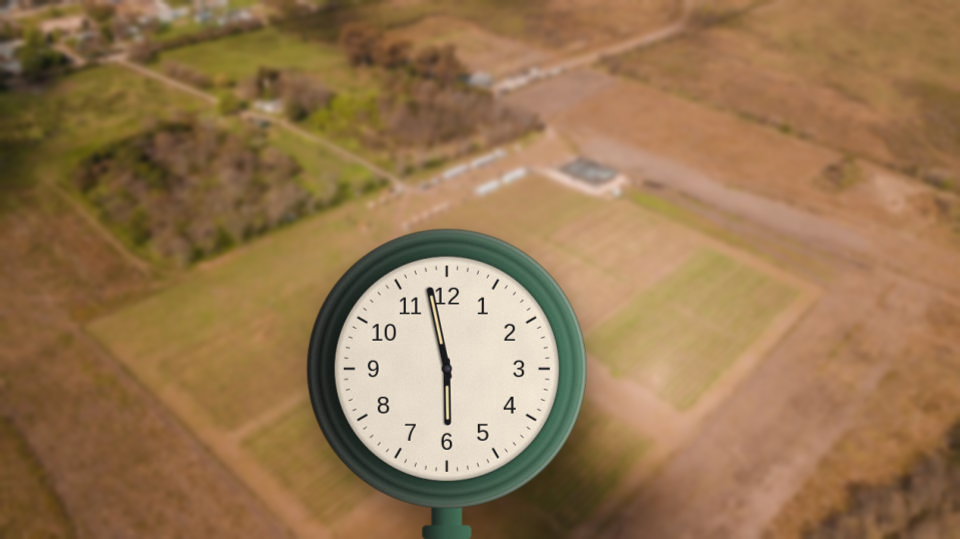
5:58
